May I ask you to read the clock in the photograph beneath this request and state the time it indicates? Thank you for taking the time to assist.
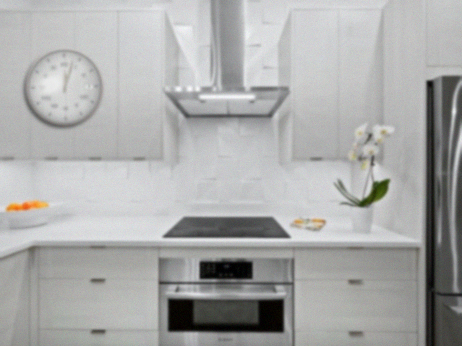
12:03
